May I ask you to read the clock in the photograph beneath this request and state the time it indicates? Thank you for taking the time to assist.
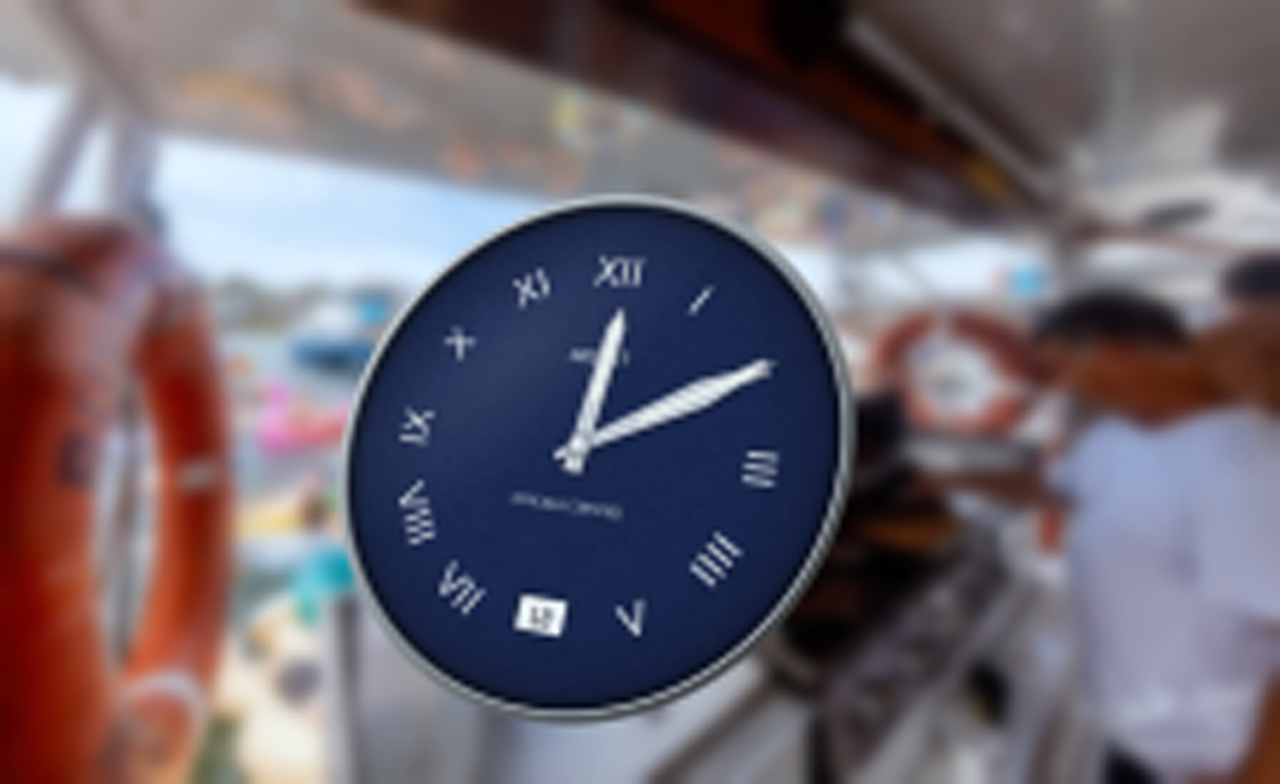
12:10
